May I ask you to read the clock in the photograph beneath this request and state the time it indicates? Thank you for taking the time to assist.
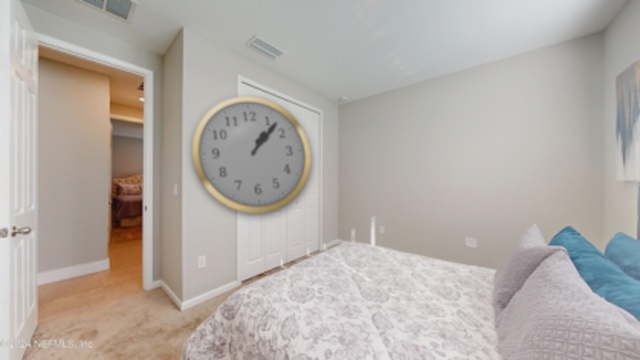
1:07
